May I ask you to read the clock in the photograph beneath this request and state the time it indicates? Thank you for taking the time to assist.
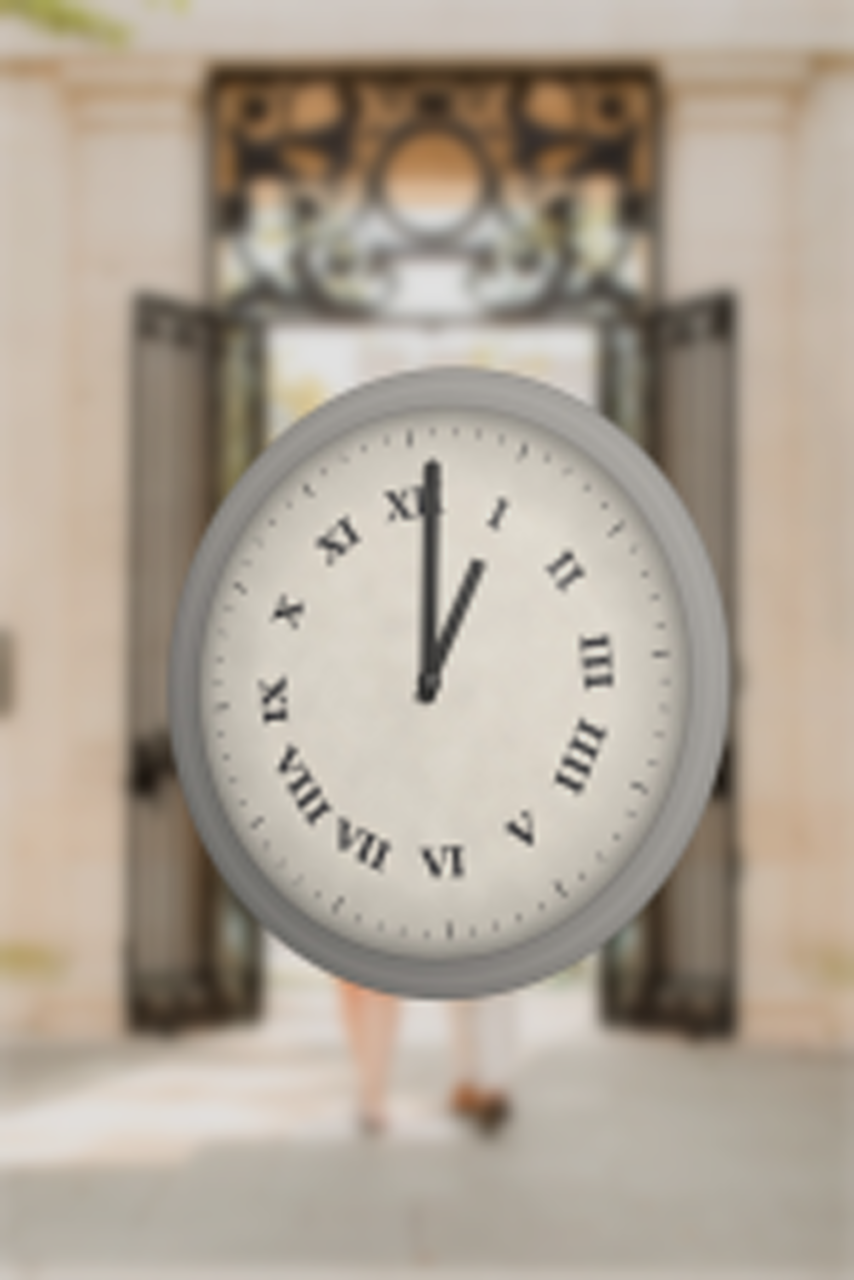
1:01
